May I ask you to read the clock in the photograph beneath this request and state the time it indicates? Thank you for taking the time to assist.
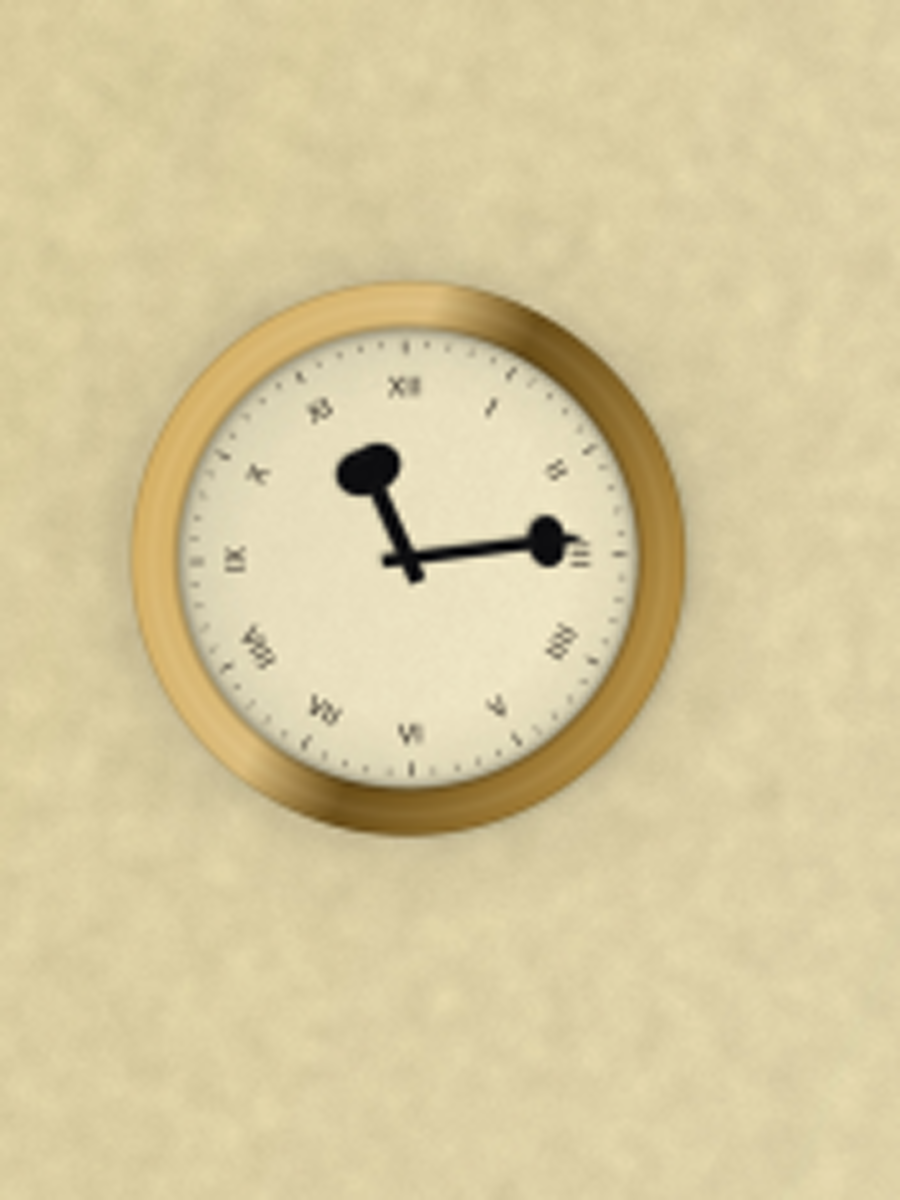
11:14
